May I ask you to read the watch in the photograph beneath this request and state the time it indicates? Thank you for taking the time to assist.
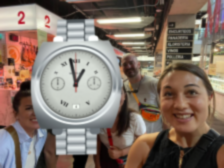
12:58
